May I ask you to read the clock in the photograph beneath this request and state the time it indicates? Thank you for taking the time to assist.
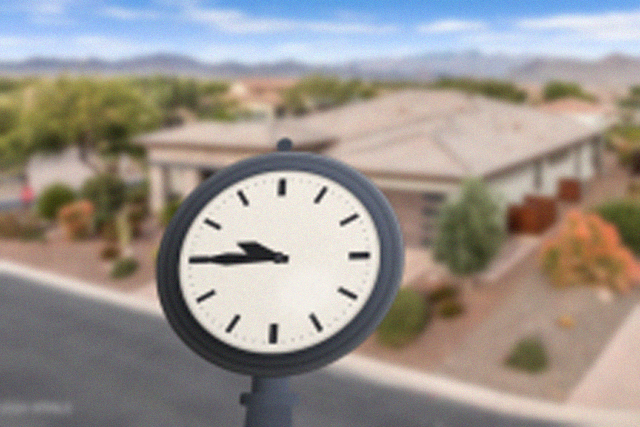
9:45
